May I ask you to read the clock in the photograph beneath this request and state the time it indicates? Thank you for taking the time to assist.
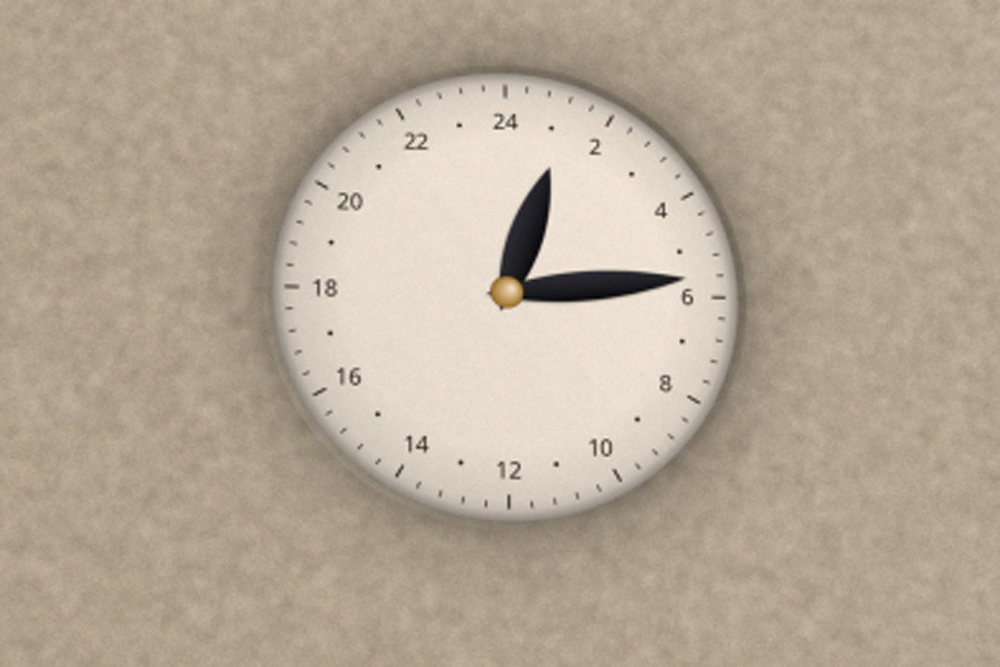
1:14
